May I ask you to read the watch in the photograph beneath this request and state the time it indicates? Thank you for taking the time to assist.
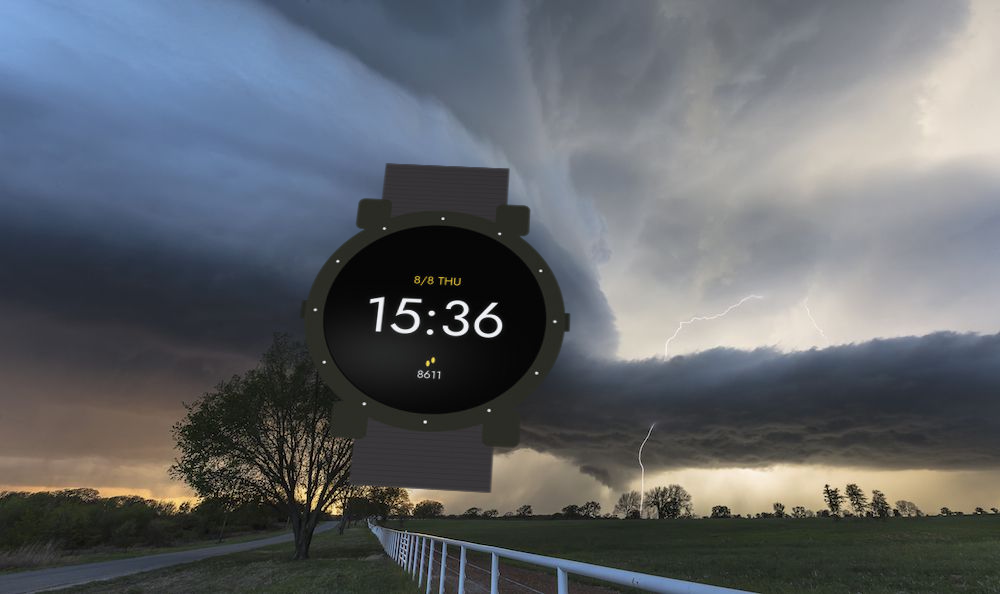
15:36
